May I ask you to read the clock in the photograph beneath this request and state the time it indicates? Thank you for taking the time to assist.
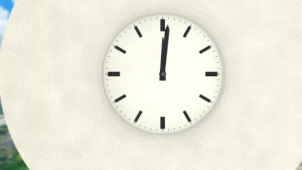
12:01
